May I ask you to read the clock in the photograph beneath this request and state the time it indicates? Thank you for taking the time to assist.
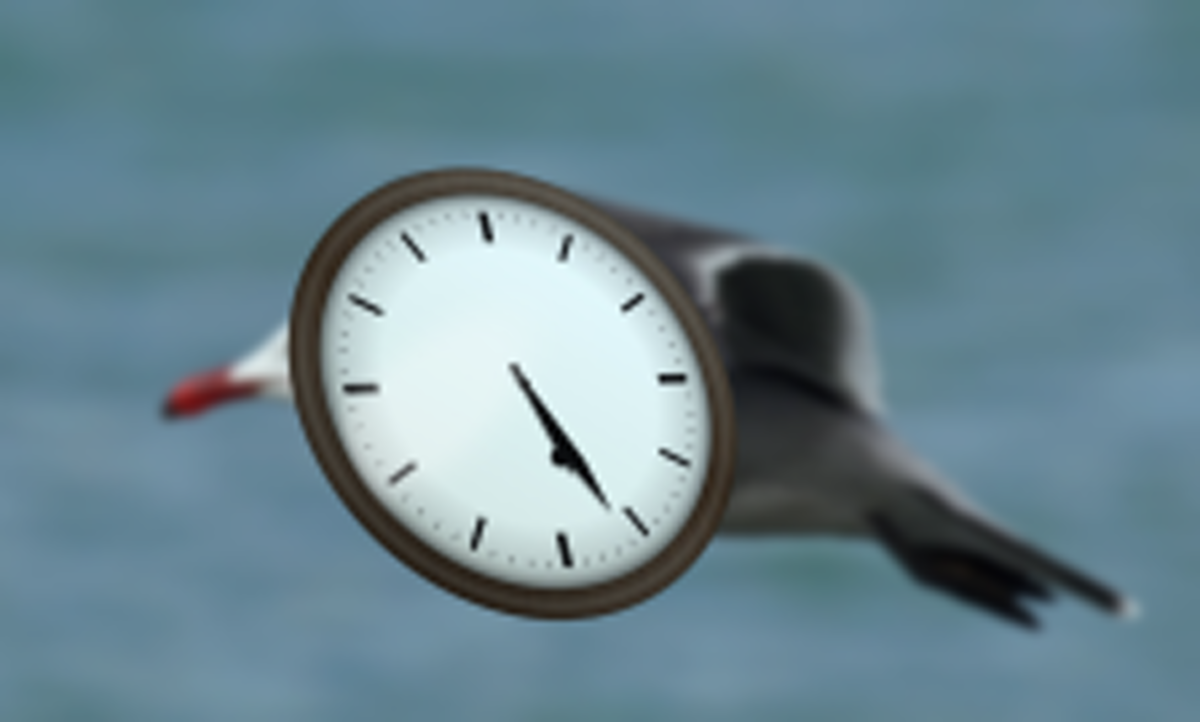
5:26
